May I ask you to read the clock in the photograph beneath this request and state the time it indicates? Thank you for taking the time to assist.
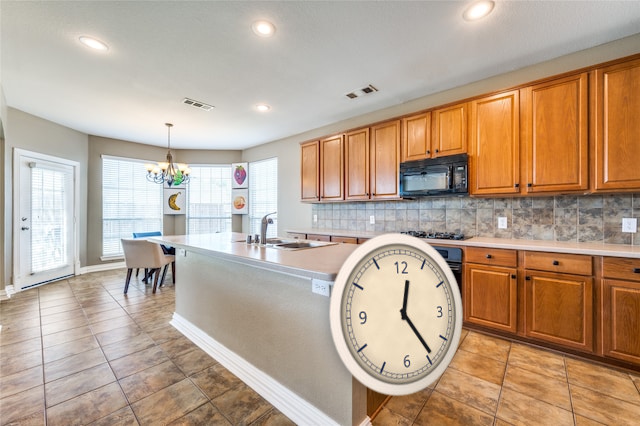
12:24
